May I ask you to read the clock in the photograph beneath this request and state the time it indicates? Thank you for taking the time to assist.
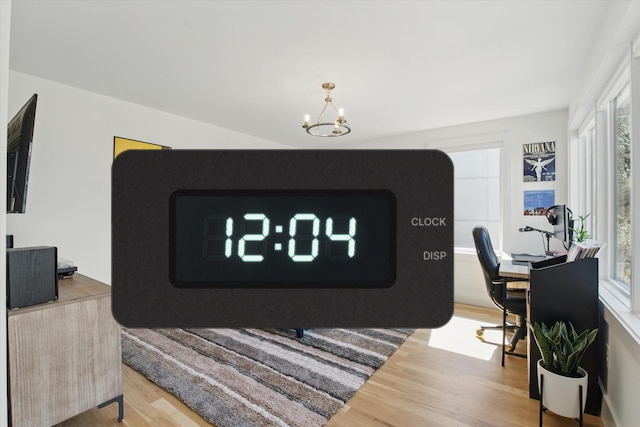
12:04
